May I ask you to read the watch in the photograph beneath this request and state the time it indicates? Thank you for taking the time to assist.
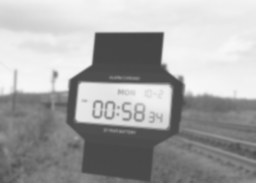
0:58:34
